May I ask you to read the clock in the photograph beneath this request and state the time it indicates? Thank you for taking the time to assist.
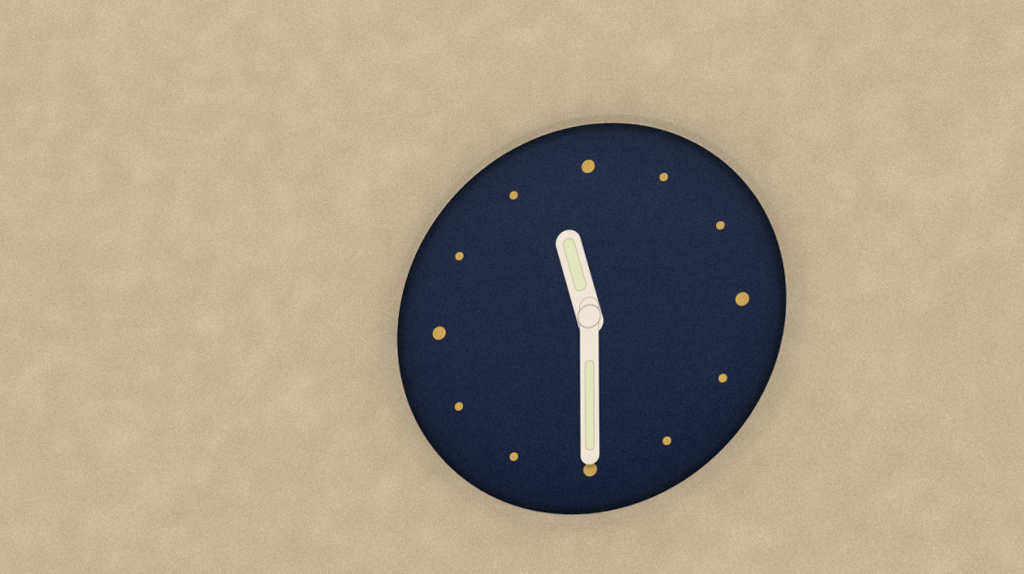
11:30
